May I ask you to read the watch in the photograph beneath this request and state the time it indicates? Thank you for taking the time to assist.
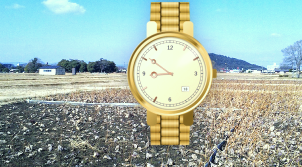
8:51
